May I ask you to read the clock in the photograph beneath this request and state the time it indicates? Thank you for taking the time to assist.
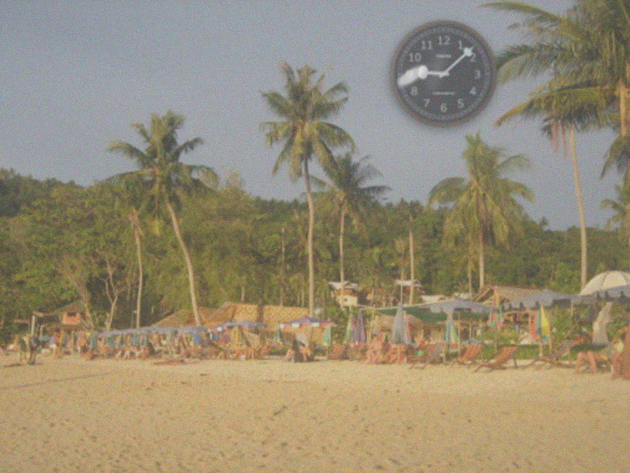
9:08
